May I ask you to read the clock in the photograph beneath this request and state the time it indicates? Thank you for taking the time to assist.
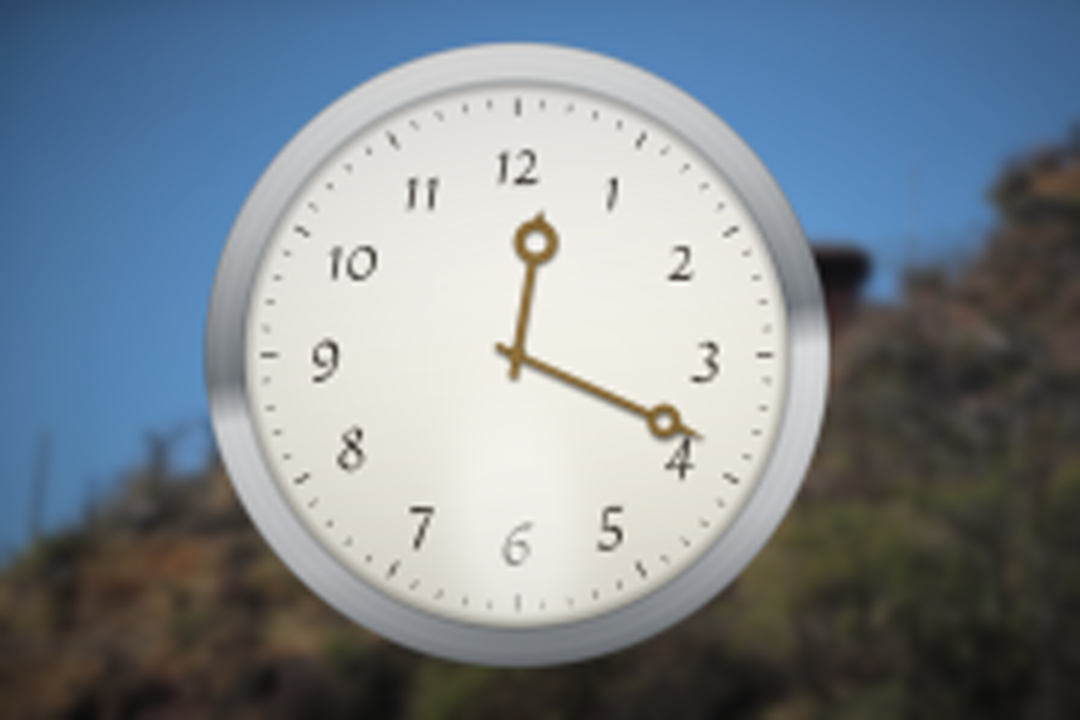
12:19
